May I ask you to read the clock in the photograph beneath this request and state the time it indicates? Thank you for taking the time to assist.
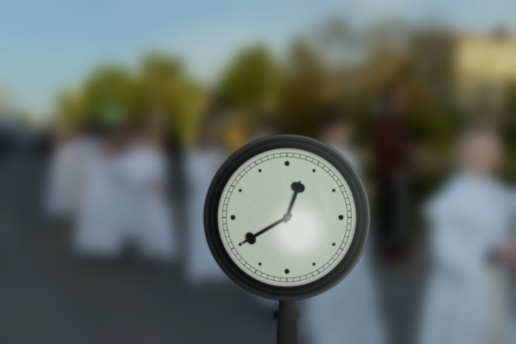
12:40
